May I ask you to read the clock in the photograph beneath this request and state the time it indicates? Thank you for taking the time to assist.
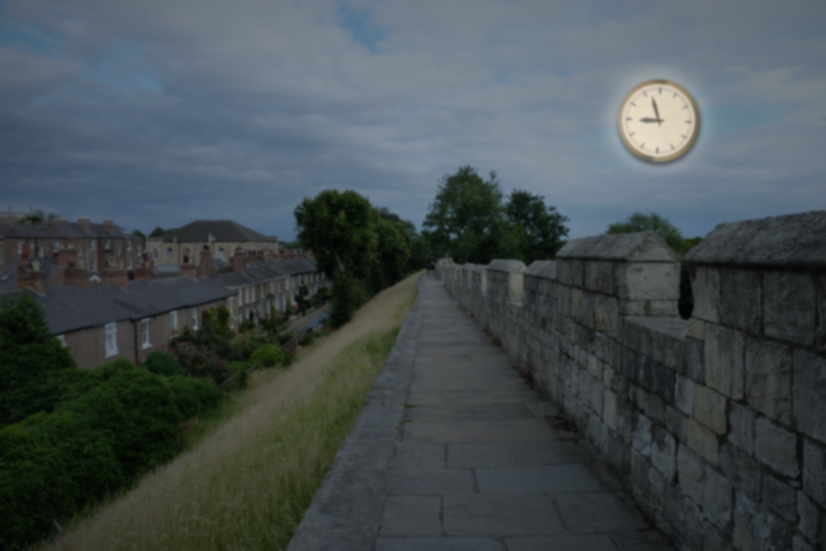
8:57
